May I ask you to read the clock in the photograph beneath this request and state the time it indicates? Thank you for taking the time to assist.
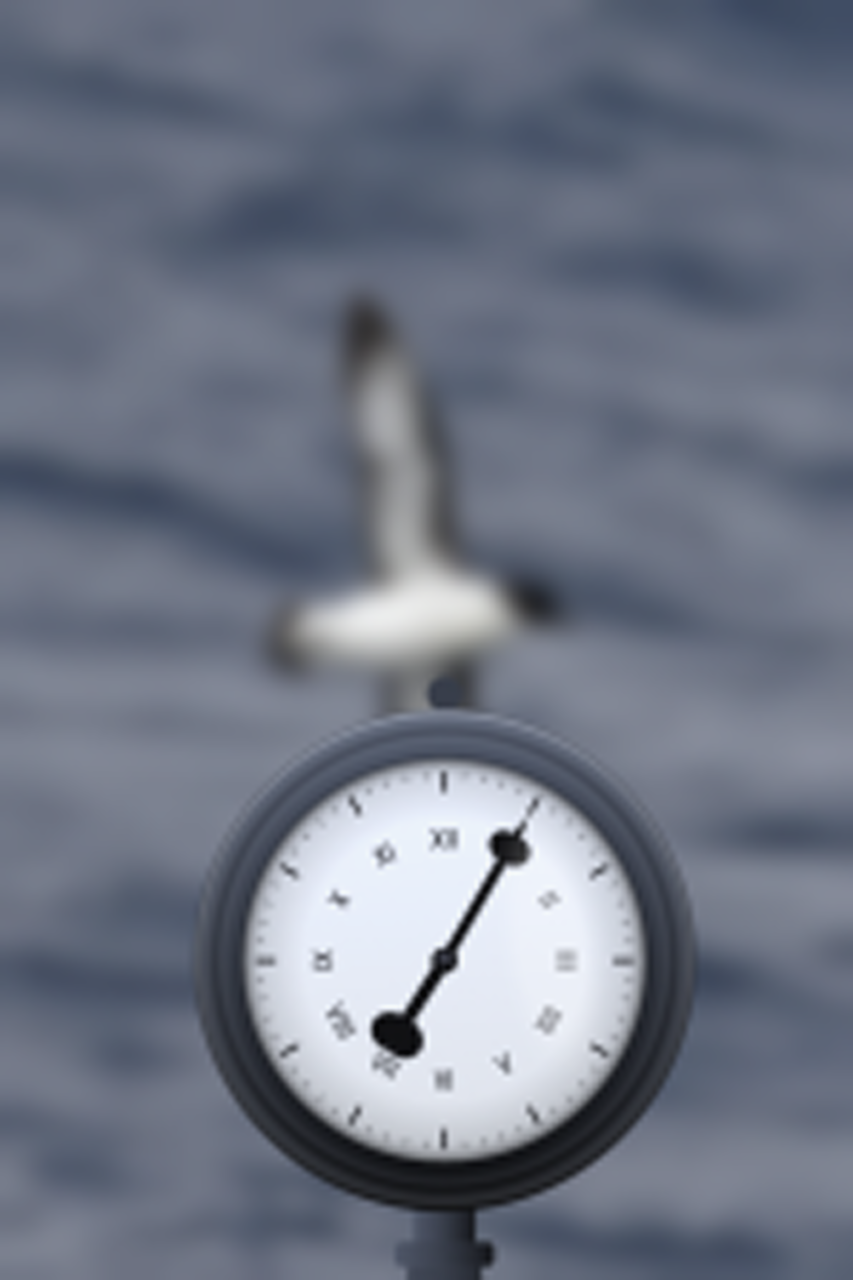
7:05
